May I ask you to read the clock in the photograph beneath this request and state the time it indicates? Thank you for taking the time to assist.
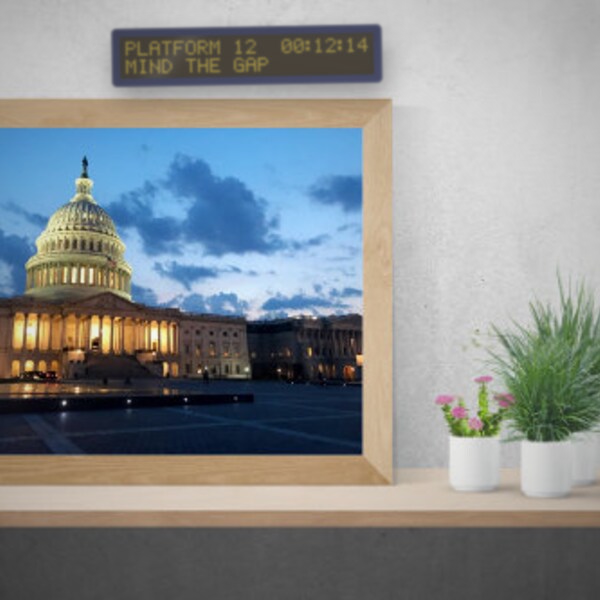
0:12:14
